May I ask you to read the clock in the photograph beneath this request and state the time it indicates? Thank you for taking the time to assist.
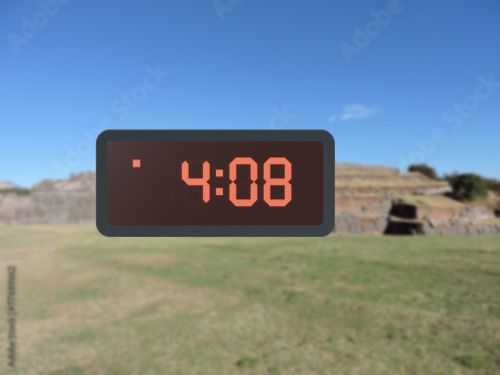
4:08
